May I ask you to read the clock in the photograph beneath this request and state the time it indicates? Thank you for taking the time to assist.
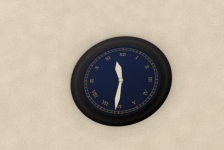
11:31
